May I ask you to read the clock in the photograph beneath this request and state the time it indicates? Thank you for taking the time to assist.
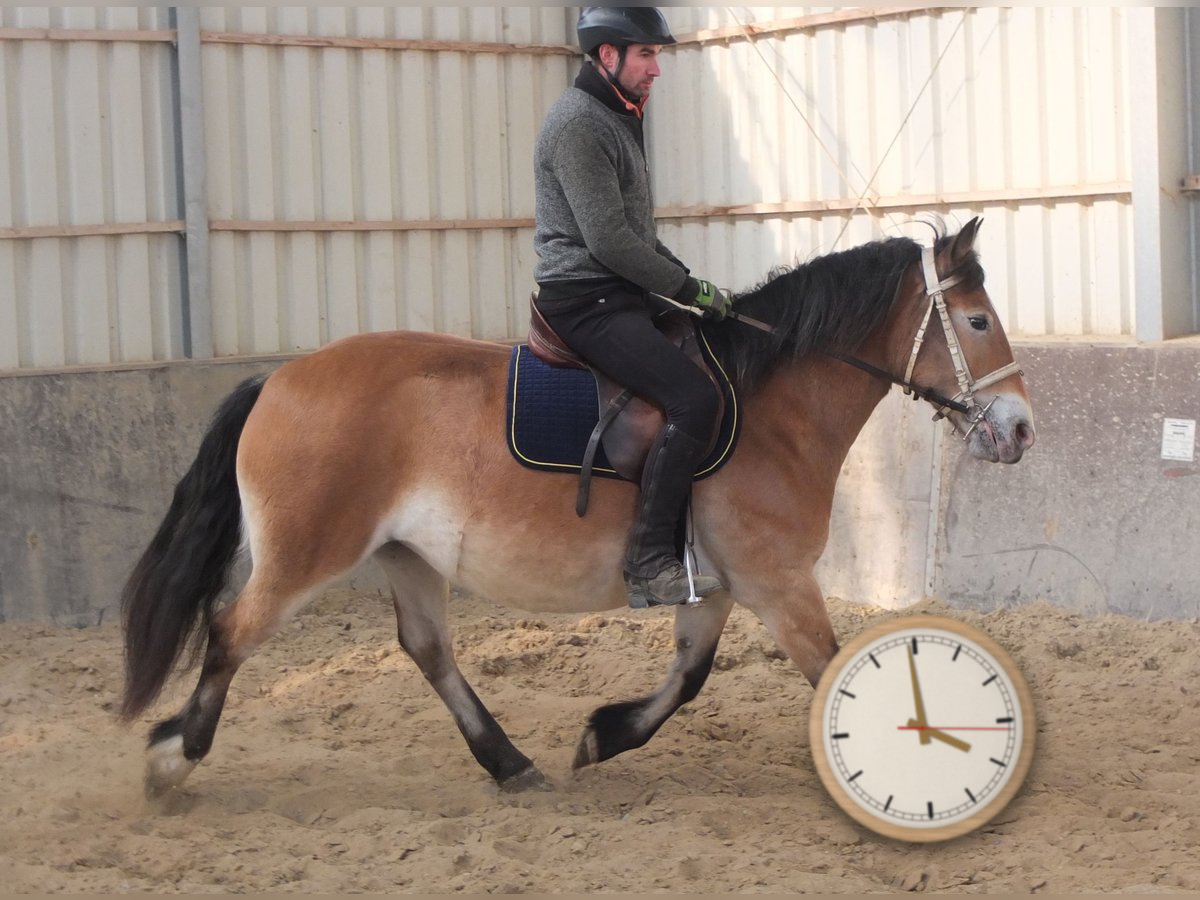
3:59:16
